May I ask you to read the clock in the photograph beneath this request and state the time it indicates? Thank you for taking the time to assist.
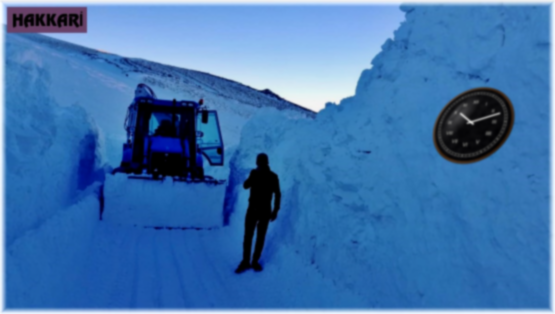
10:12
